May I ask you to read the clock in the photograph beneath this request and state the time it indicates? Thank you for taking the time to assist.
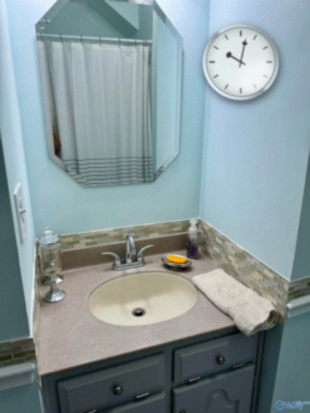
10:02
